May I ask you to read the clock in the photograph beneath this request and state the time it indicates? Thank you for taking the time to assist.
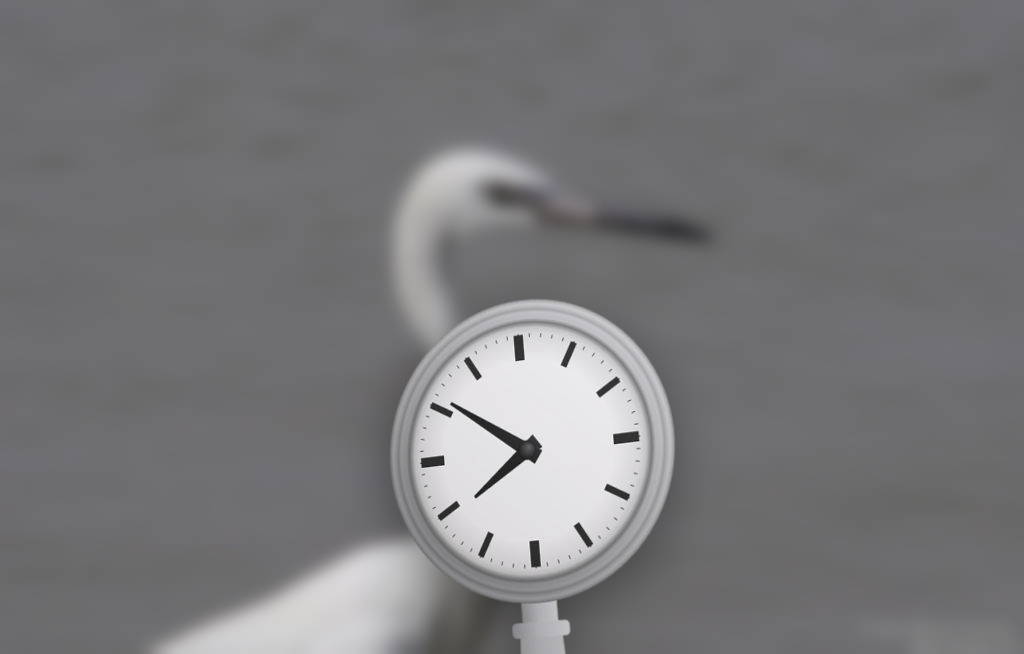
7:51
